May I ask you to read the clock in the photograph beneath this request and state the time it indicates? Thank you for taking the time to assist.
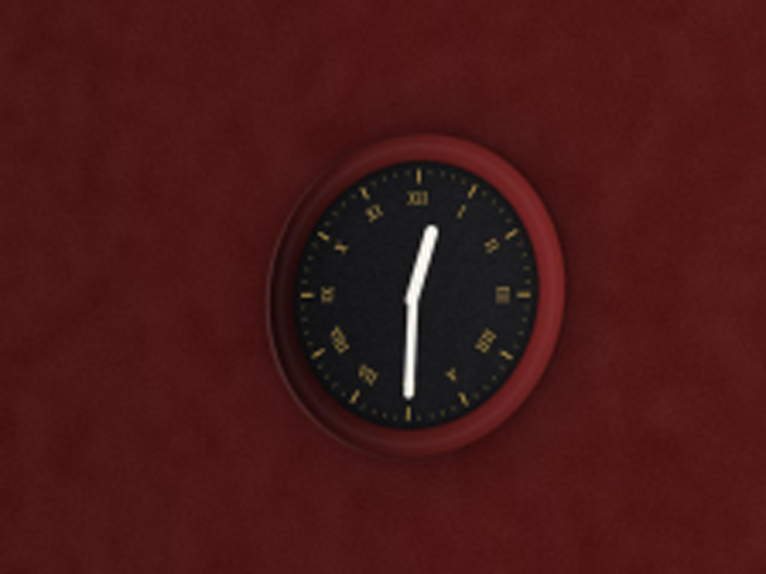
12:30
